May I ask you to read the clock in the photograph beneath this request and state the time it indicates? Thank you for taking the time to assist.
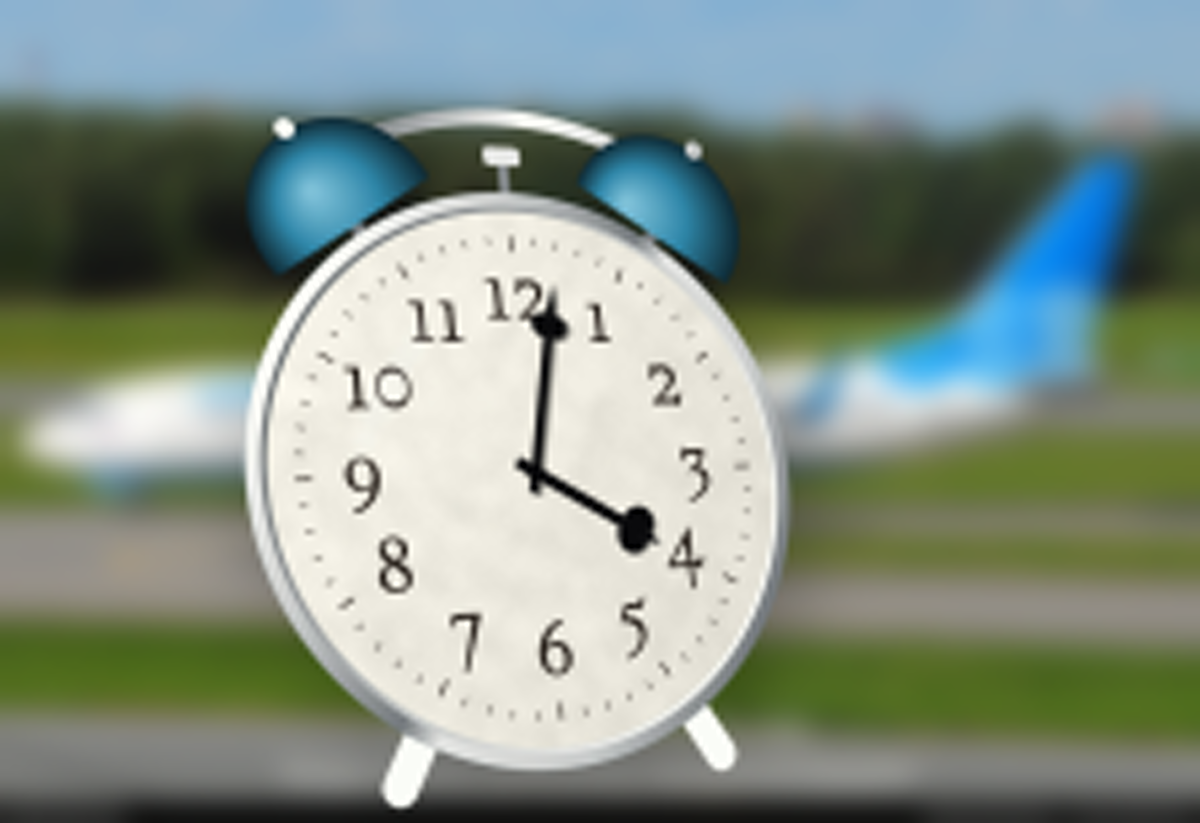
4:02
